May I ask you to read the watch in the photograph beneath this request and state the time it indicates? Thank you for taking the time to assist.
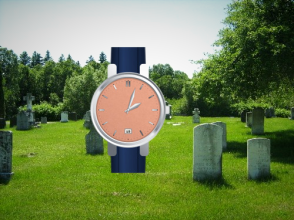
2:03
